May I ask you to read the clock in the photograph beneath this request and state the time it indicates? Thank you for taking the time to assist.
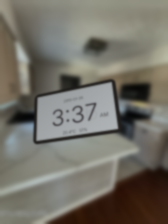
3:37
